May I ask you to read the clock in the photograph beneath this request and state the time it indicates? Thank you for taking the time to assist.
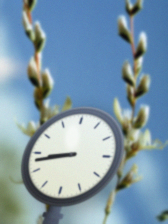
8:43
